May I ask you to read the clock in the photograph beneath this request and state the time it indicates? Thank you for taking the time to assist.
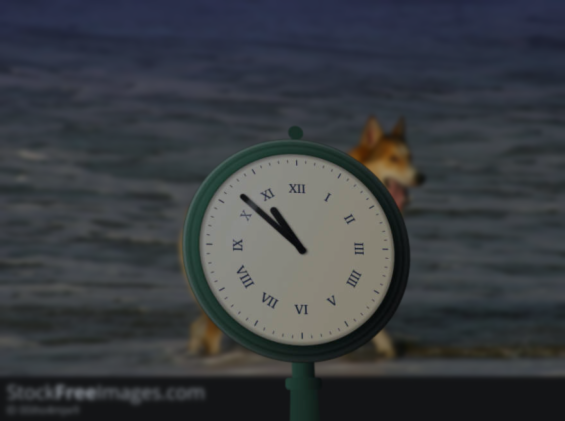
10:52
